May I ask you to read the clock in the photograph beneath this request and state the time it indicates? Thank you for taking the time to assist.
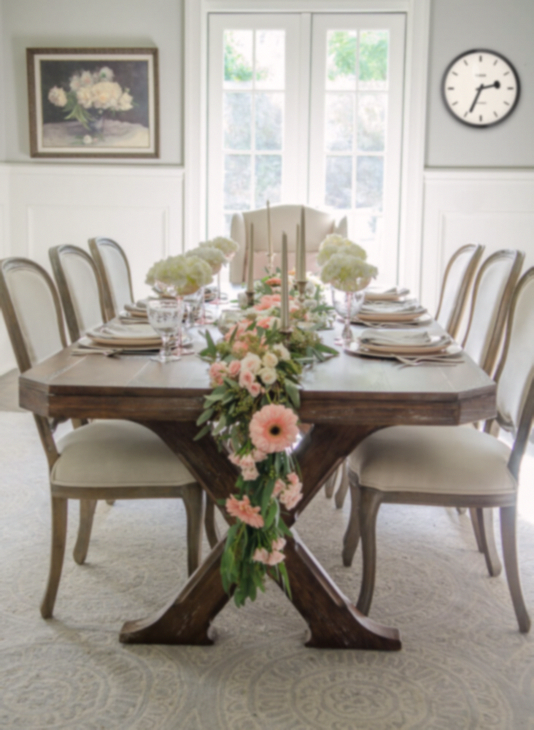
2:34
